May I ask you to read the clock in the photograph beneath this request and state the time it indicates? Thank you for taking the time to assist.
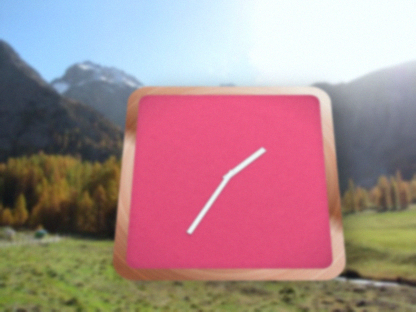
1:35
